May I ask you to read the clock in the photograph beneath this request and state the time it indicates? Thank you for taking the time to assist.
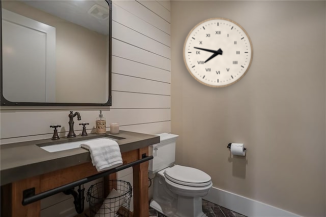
7:47
